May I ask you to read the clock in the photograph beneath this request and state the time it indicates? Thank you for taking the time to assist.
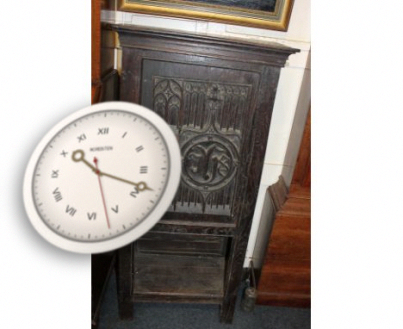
10:18:27
